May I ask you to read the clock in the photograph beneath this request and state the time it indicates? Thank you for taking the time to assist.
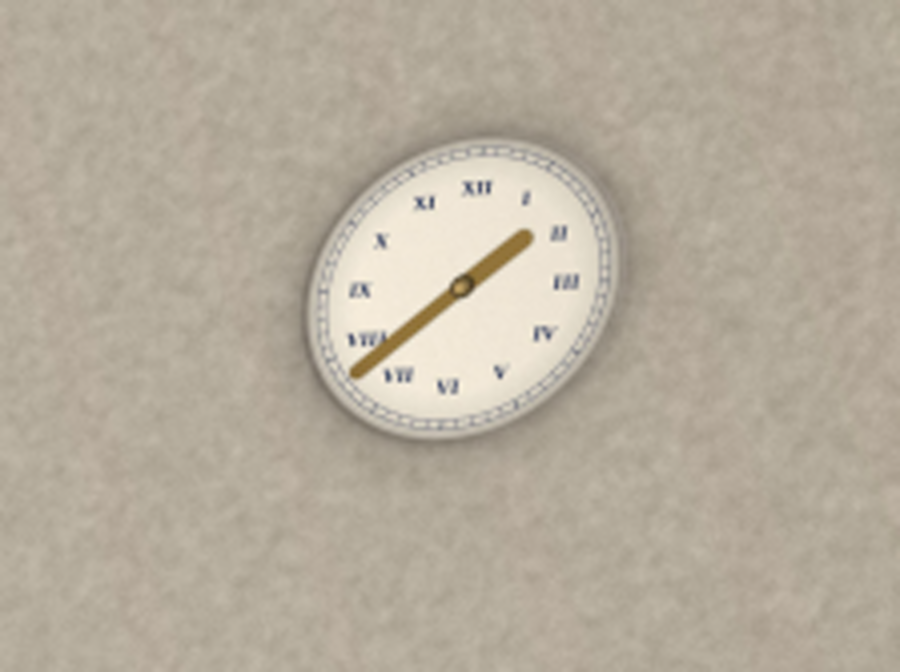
1:38
